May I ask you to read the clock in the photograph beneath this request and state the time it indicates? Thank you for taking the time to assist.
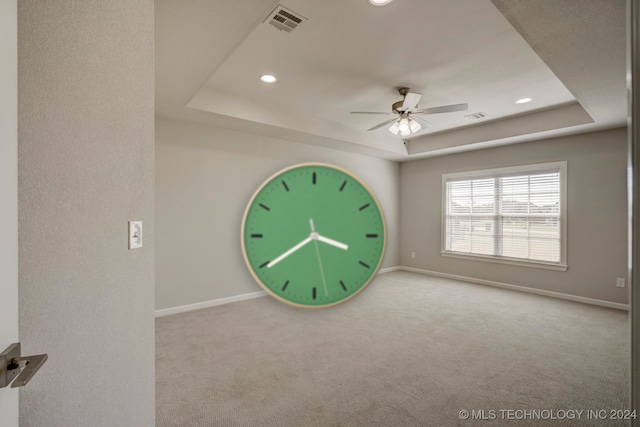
3:39:28
